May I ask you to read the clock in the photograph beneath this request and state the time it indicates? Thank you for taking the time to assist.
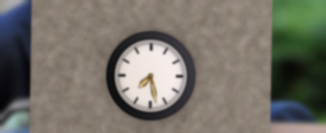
7:28
